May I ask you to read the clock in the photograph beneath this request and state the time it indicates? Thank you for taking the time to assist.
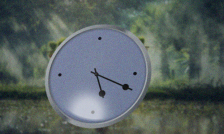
5:19
